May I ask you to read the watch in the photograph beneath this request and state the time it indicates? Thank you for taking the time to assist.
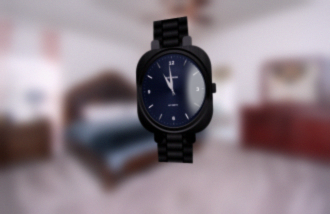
10:59
